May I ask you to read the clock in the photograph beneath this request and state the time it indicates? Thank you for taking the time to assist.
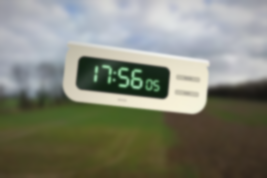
17:56
